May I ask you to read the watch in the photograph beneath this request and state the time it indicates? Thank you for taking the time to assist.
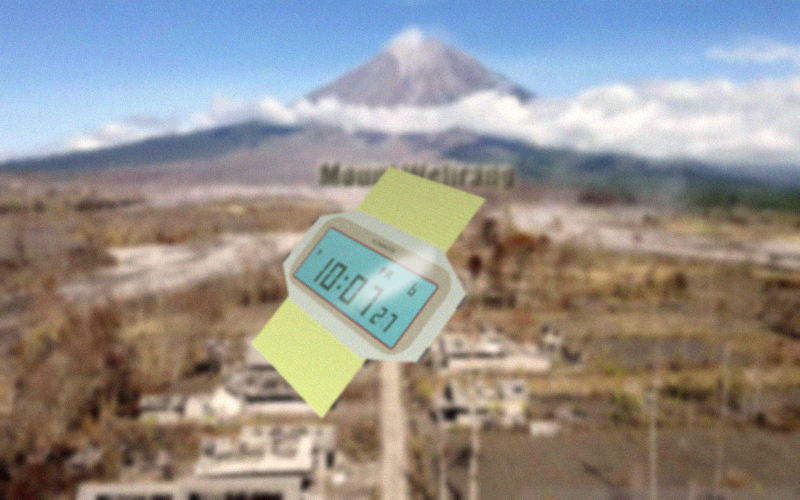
10:07:27
